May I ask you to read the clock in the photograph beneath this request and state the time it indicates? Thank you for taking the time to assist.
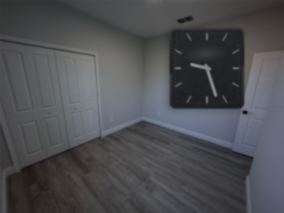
9:27
